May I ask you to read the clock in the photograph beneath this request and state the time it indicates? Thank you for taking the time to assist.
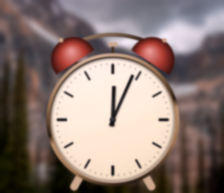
12:04
